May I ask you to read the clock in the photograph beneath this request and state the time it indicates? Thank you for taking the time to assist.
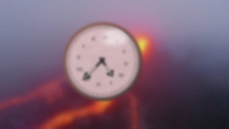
4:36
